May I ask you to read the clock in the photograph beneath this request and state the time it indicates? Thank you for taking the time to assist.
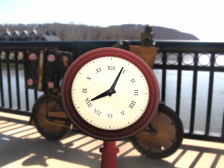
8:04
